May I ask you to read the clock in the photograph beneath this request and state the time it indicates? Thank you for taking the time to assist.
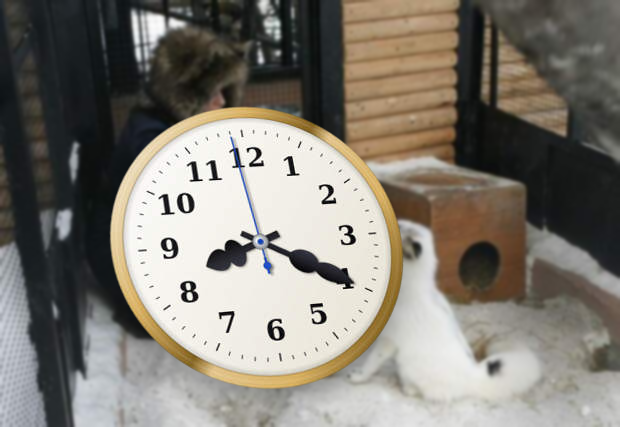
8:19:59
